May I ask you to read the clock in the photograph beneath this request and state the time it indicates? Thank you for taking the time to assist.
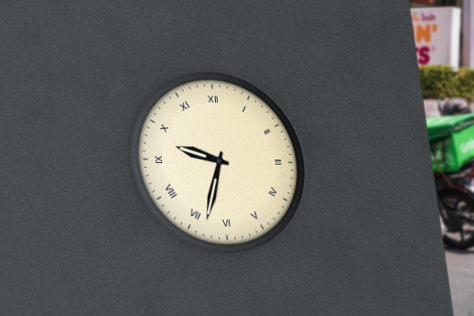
9:33
